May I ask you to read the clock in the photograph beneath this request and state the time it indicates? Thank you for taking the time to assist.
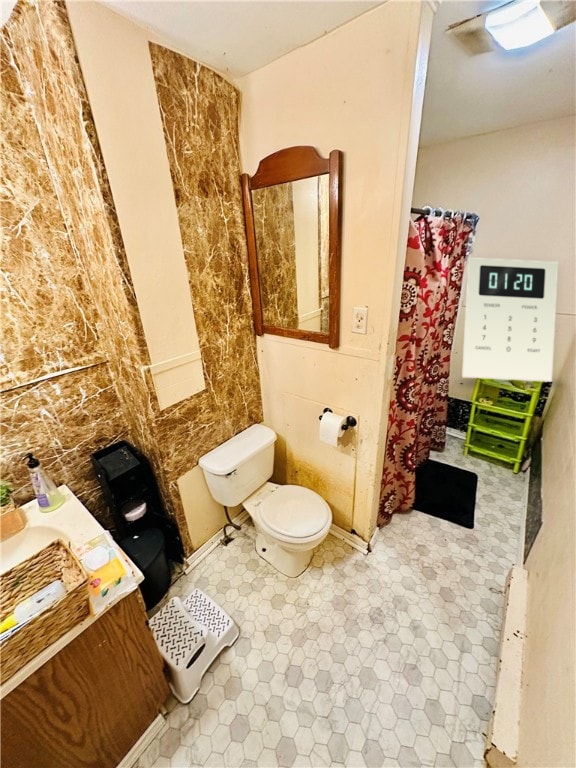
1:20
